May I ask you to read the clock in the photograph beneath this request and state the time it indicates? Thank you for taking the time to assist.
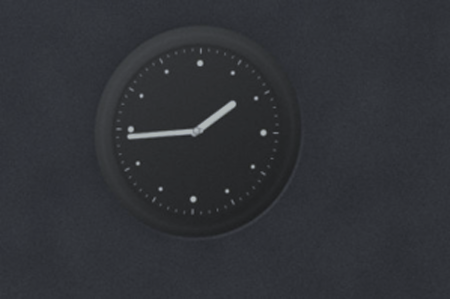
1:44
